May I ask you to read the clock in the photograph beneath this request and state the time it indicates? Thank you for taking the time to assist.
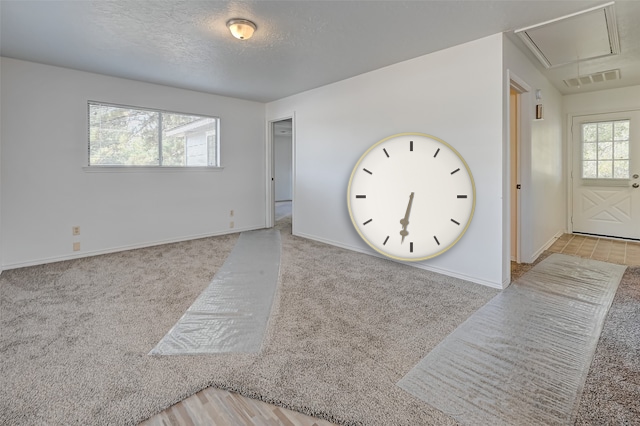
6:32
